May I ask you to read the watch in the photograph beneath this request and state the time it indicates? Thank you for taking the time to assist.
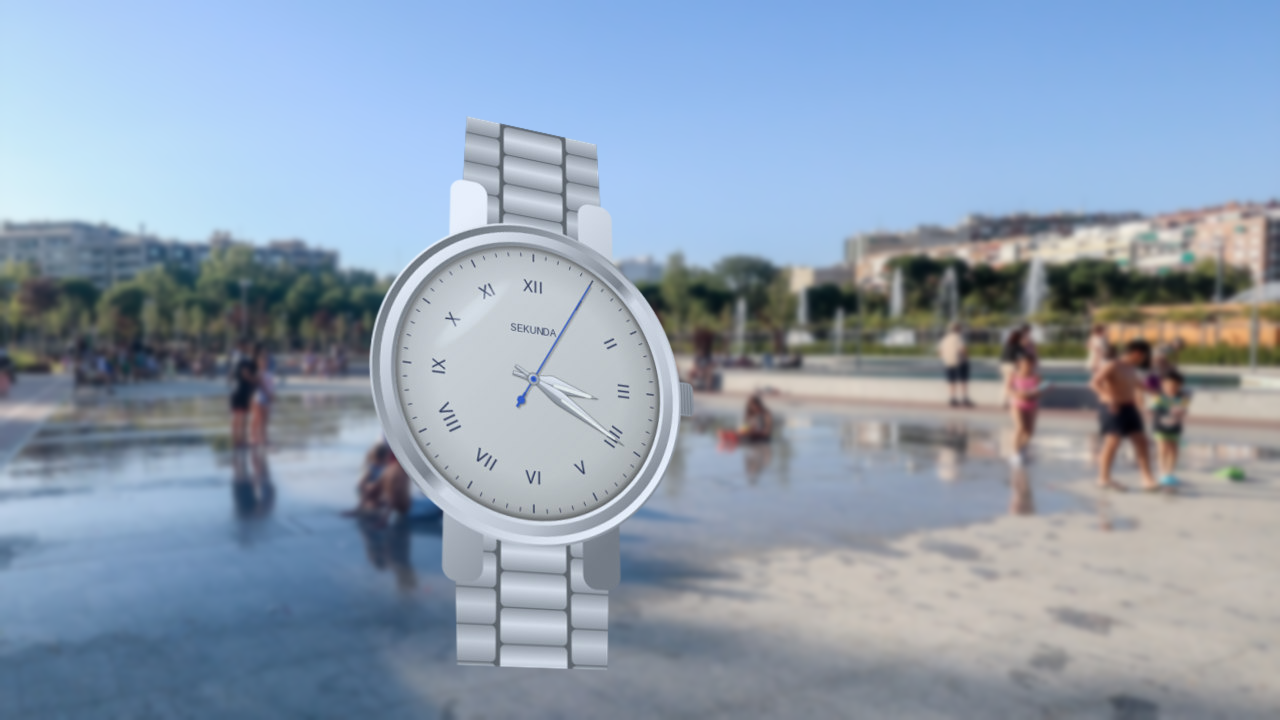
3:20:05
